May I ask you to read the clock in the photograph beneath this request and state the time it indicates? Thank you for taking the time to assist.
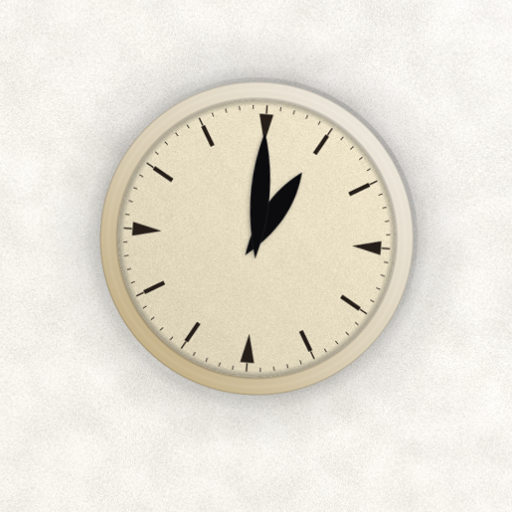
1:00
